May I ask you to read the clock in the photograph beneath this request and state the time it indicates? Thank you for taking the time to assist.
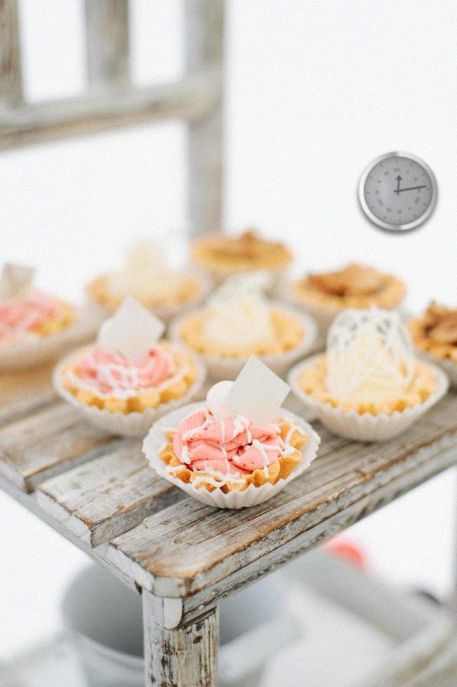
12:14
